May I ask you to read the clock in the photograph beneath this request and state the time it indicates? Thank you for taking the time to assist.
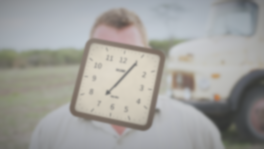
7:05
